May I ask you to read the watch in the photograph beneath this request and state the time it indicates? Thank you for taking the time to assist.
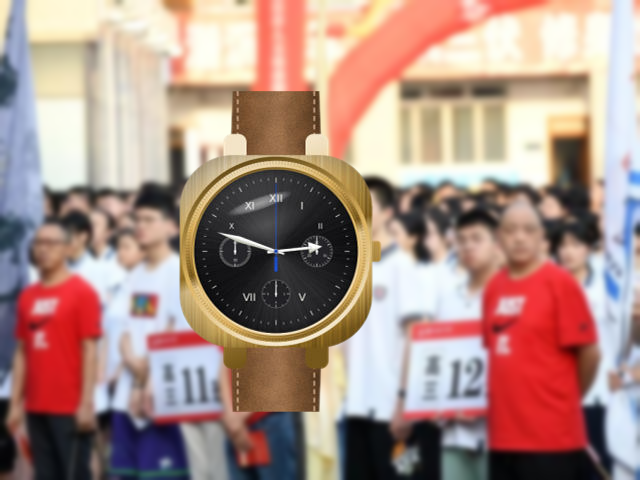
2:48
